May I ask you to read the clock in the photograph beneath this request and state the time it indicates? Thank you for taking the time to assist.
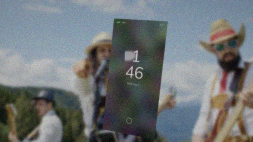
1:46
